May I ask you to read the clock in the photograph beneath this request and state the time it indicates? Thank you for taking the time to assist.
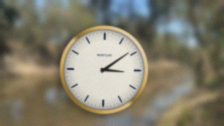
3:09
